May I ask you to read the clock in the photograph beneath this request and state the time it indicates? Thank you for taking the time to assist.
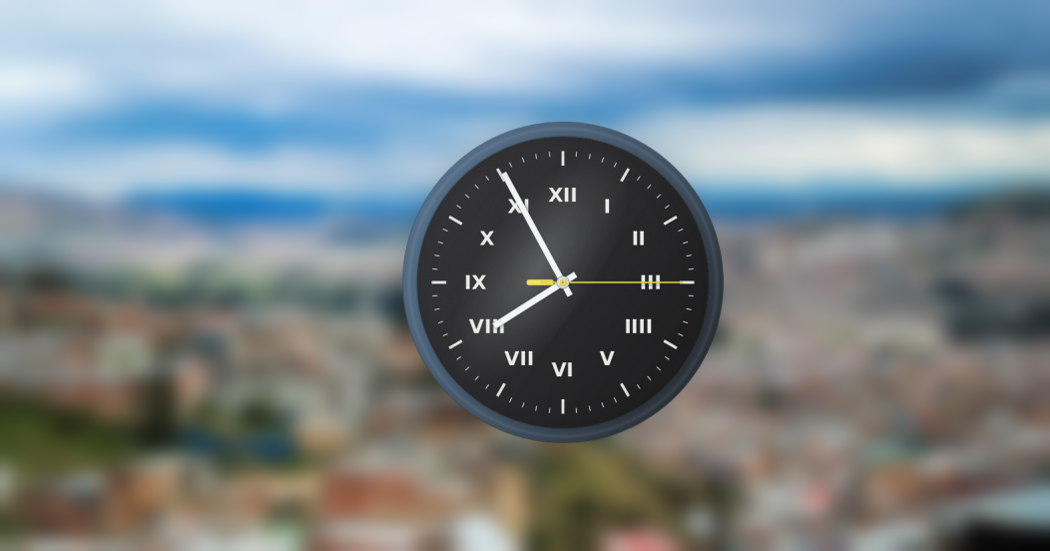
7:55:15
